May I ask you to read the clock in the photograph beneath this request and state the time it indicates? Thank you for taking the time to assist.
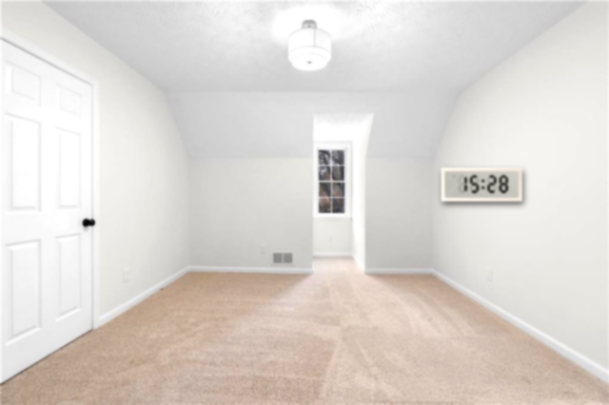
15:28
